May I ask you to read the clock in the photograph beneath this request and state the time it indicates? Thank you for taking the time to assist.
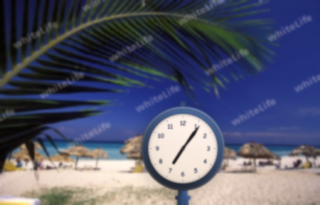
7:06
